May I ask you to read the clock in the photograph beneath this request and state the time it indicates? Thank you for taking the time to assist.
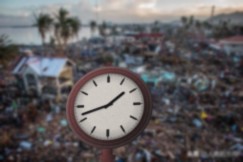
1:42
